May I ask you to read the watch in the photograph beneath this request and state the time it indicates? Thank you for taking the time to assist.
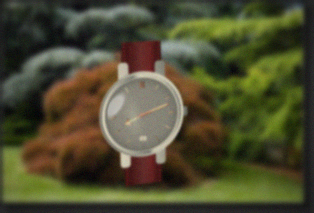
8:12
